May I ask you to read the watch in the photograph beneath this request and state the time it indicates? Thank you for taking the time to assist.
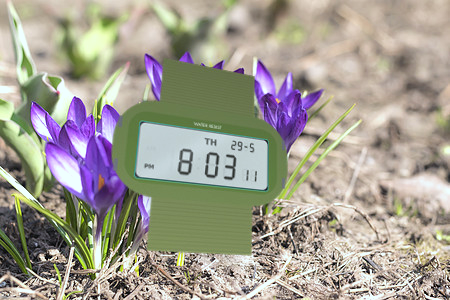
8:03:11
